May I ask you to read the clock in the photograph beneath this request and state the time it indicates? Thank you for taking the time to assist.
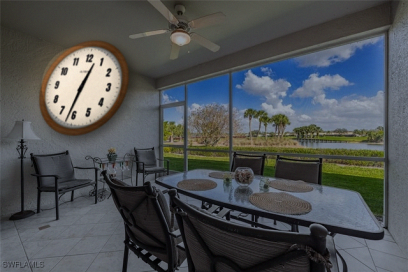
12:32
